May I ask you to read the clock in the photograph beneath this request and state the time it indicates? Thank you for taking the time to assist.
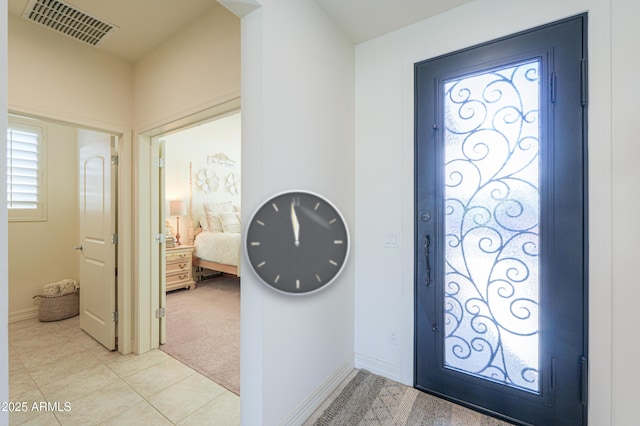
11:59
